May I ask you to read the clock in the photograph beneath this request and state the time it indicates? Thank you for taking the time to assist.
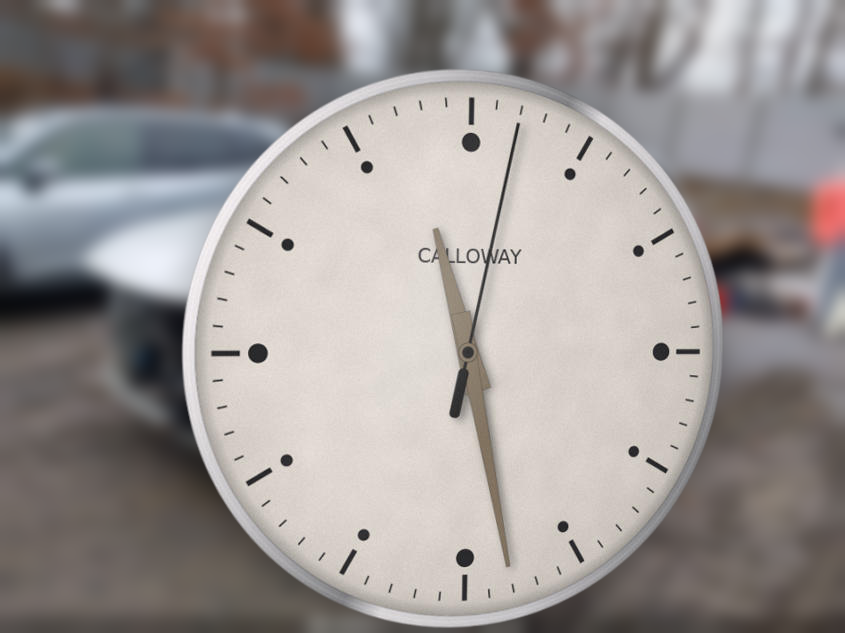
11:28:02
